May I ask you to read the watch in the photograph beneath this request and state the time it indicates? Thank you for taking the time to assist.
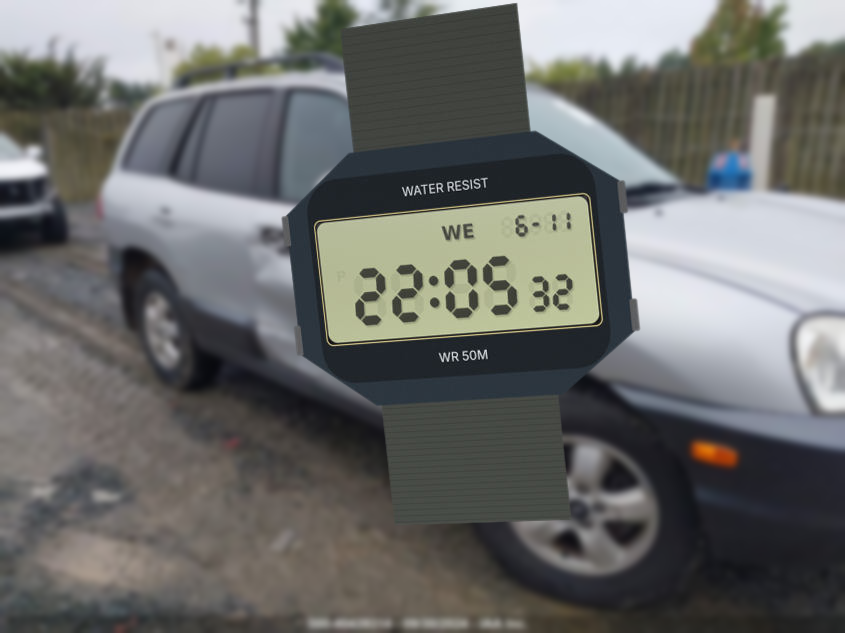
22:05:32
